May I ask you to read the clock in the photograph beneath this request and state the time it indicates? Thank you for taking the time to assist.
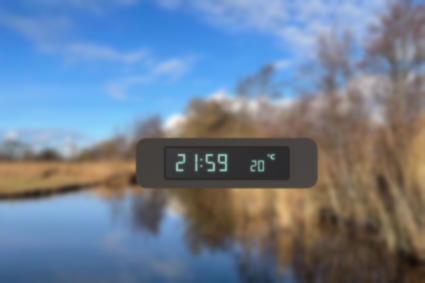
21:59
